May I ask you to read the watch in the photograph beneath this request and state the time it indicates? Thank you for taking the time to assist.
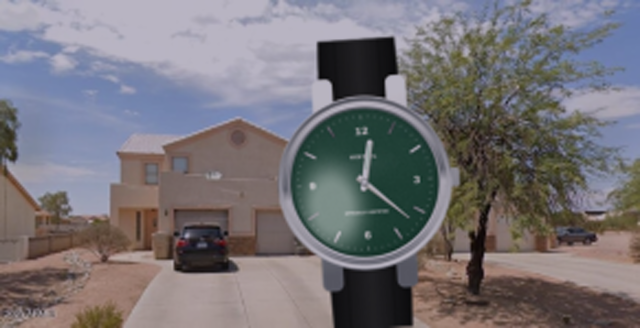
12:22
